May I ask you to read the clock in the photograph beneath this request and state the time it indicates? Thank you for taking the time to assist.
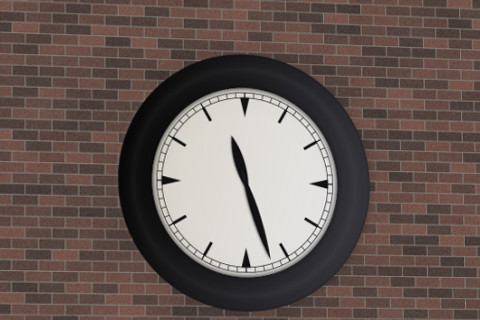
11:27
